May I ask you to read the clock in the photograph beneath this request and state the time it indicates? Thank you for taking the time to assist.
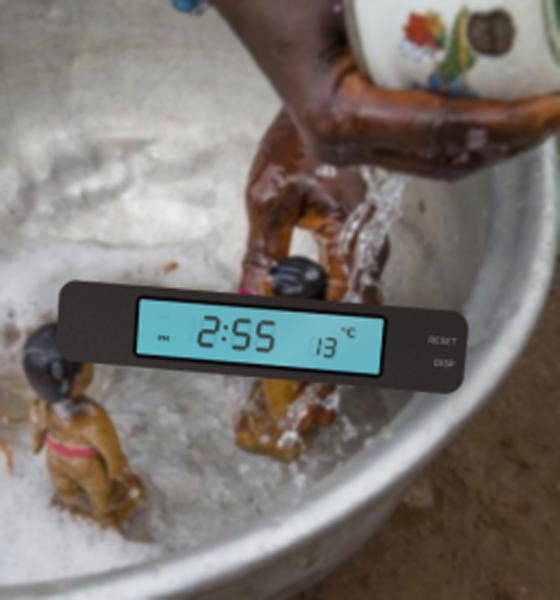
2:55
